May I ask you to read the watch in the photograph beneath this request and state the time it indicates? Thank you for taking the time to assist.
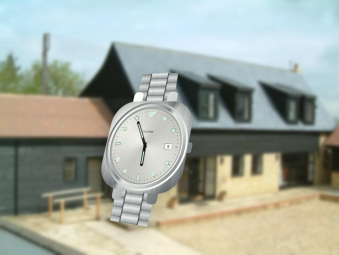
5:55
